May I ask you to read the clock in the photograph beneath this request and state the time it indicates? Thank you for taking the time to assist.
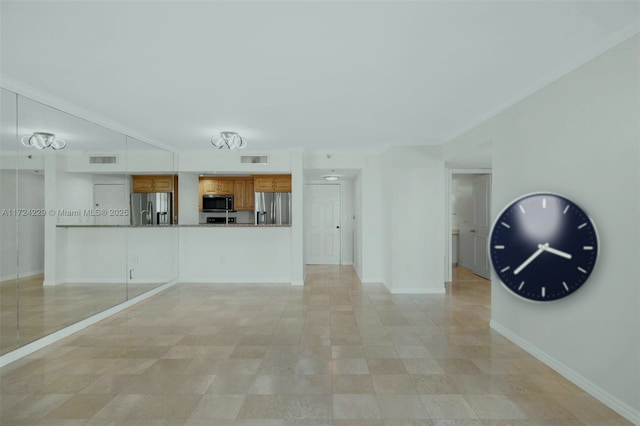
3:38
